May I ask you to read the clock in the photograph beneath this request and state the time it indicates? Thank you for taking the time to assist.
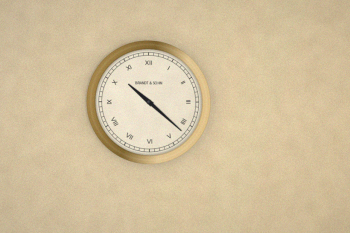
10:22
